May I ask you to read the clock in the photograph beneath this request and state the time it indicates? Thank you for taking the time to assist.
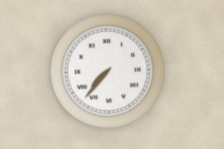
7:37
